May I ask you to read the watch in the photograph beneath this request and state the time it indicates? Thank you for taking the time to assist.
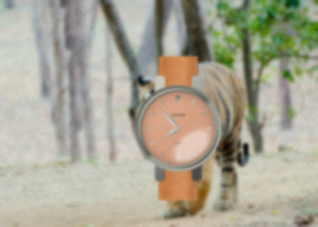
7:53
